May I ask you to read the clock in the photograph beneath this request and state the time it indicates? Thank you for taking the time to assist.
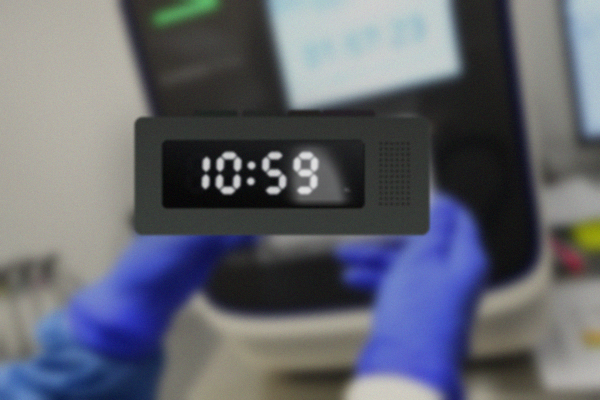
10:59
